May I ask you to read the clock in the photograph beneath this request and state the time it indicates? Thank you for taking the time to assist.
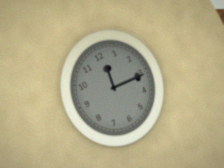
12:16
